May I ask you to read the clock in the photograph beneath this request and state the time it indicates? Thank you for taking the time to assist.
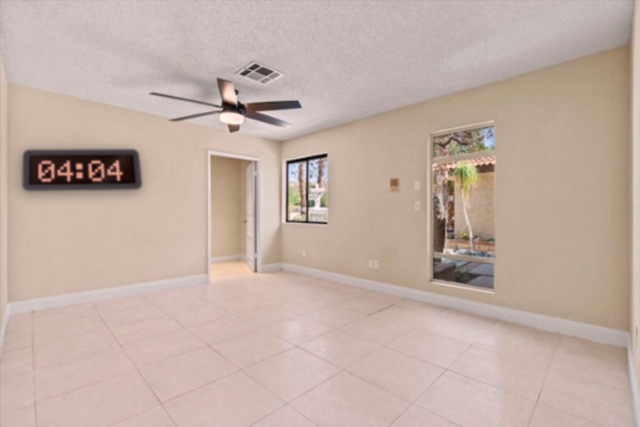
4:04
